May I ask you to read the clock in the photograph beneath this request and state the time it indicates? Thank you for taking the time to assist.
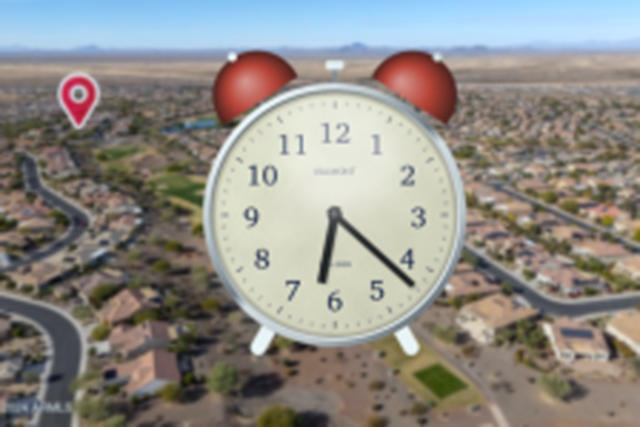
6:22
